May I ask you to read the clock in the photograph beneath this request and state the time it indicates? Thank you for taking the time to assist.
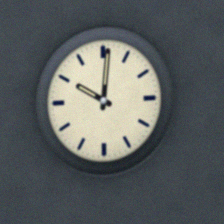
10:01
